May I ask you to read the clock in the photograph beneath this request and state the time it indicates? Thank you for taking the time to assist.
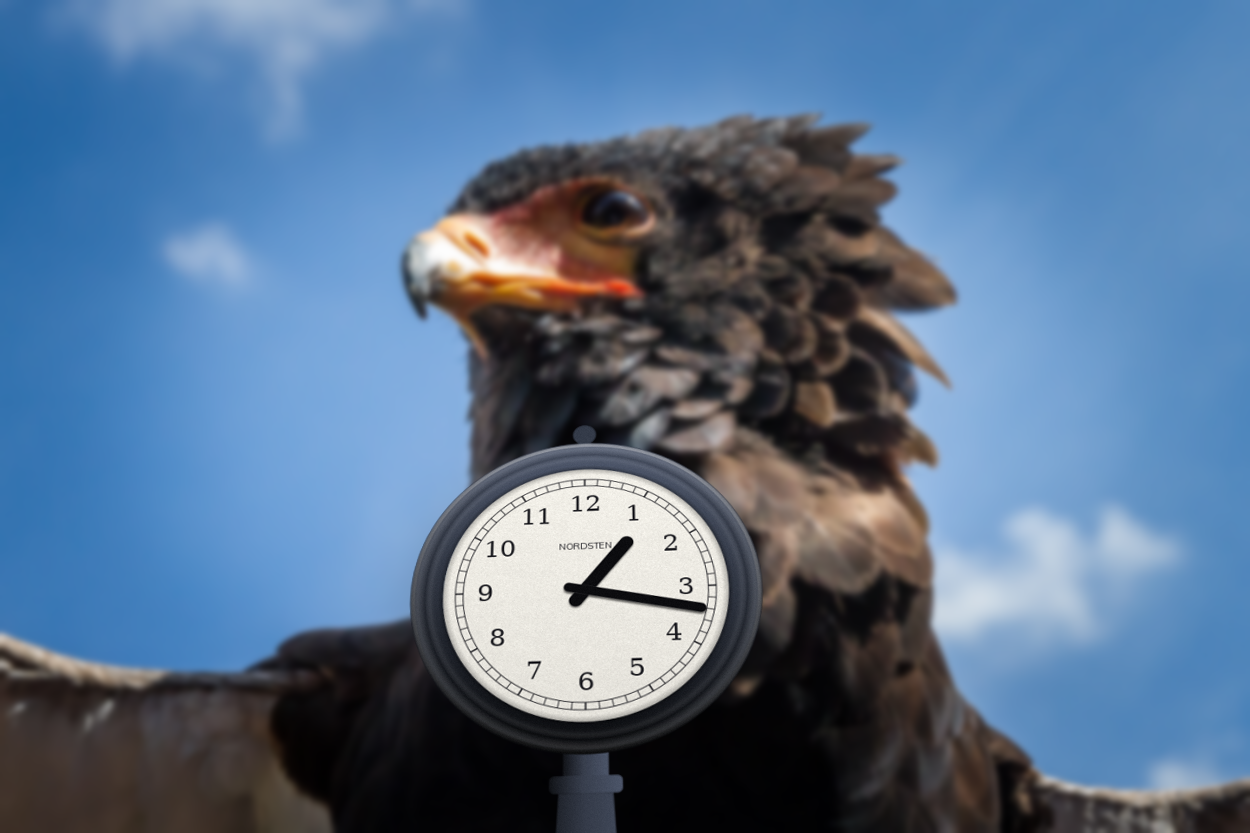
1:17
